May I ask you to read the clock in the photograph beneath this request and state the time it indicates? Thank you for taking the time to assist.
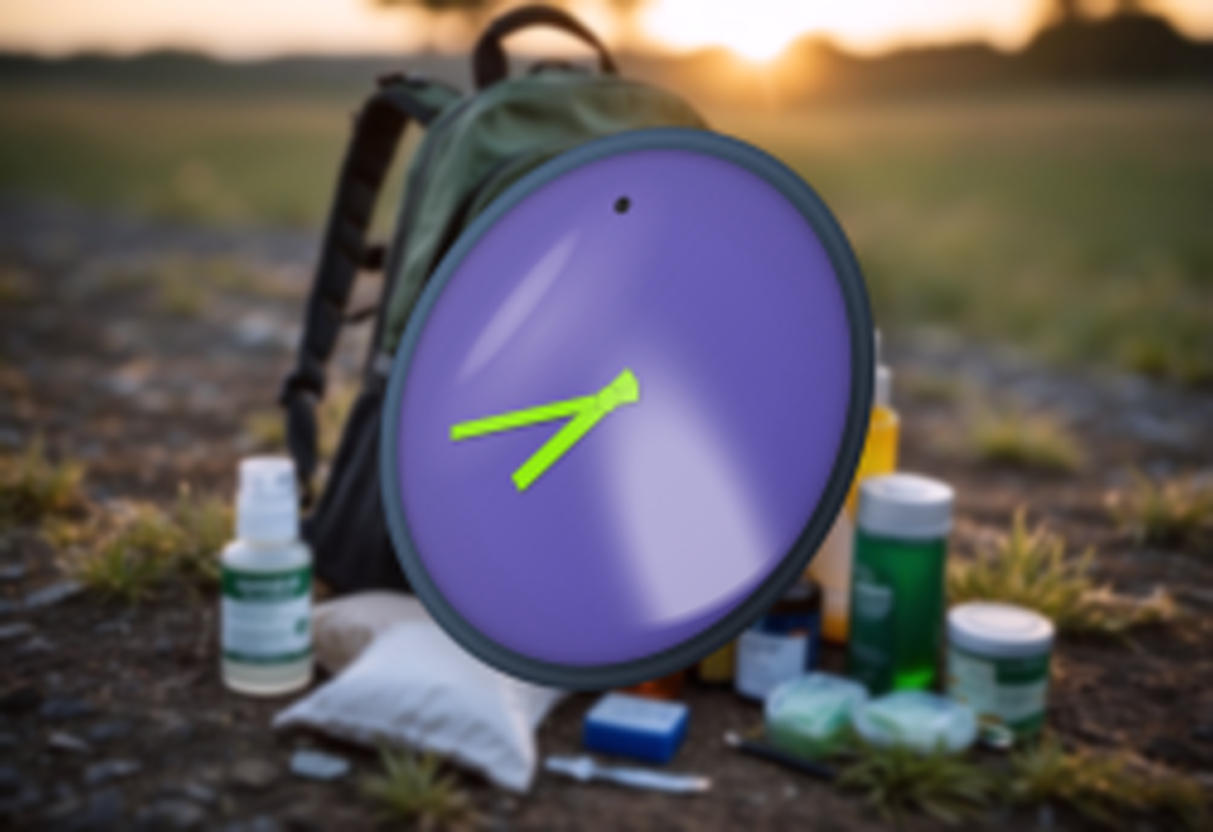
7:44
